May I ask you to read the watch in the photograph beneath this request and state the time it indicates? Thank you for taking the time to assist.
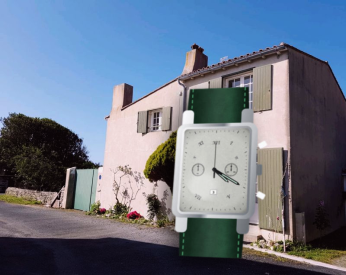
4:20
